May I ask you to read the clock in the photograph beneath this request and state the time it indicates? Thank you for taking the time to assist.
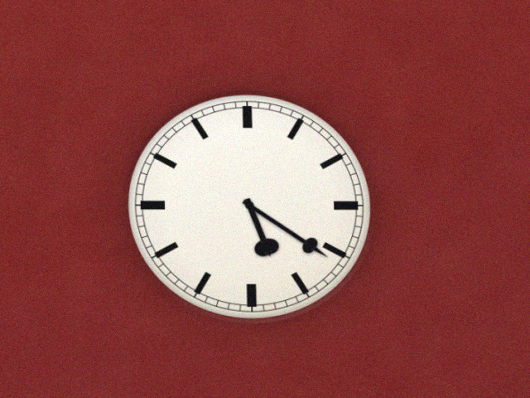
5:21
